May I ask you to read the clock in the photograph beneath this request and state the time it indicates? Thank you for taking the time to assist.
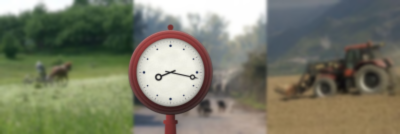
8:17
